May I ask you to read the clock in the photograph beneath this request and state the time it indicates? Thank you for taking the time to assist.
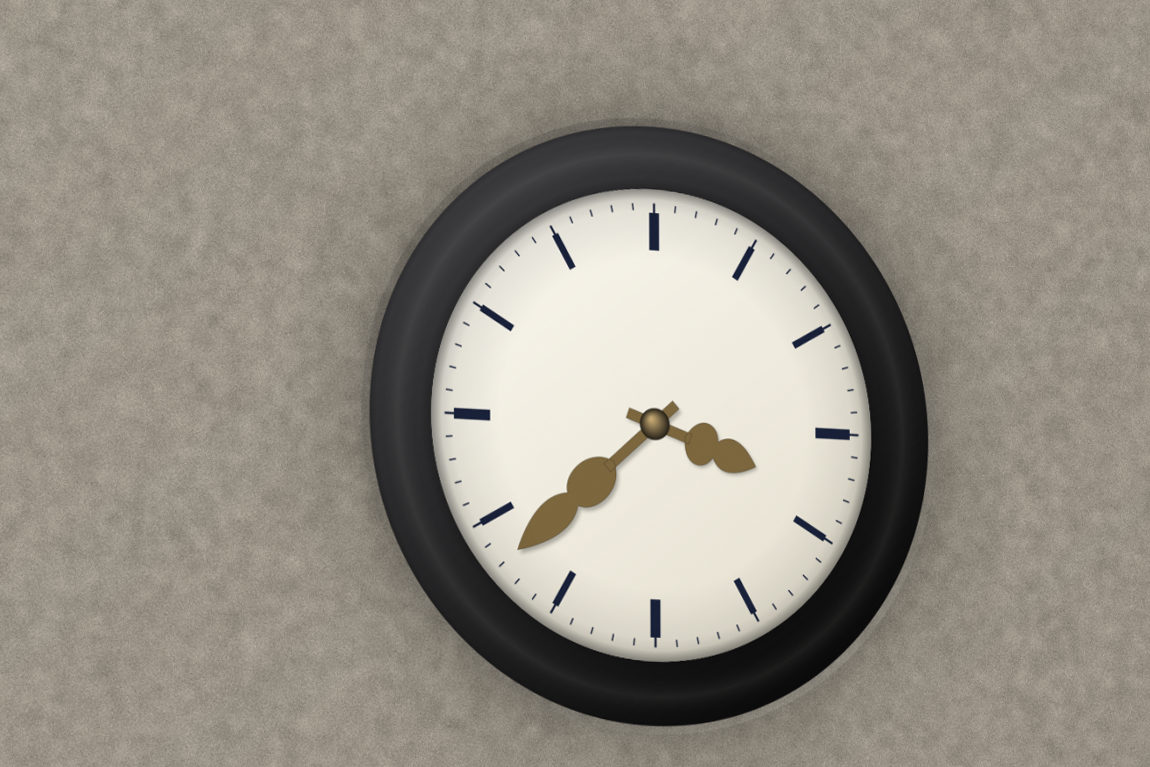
3:38
